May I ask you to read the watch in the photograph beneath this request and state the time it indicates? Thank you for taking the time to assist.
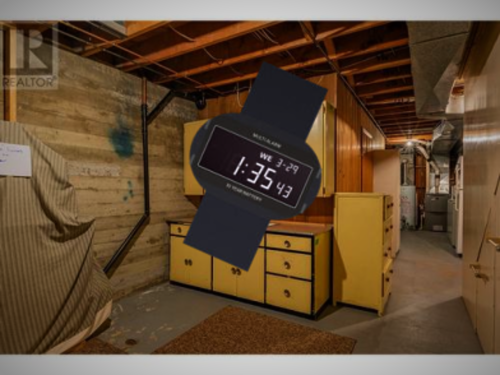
1:35:43
